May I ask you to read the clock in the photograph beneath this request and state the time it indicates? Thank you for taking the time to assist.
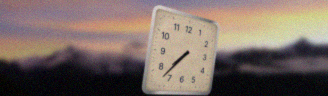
7:37
